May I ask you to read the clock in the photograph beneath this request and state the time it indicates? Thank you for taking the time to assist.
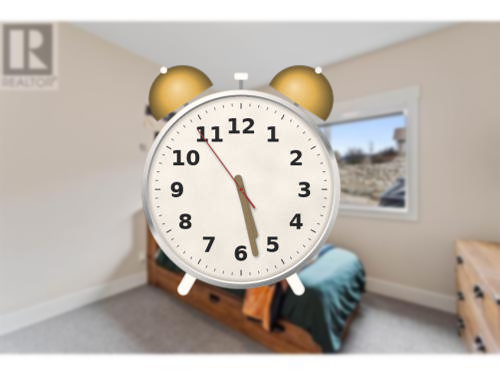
5:27:54
